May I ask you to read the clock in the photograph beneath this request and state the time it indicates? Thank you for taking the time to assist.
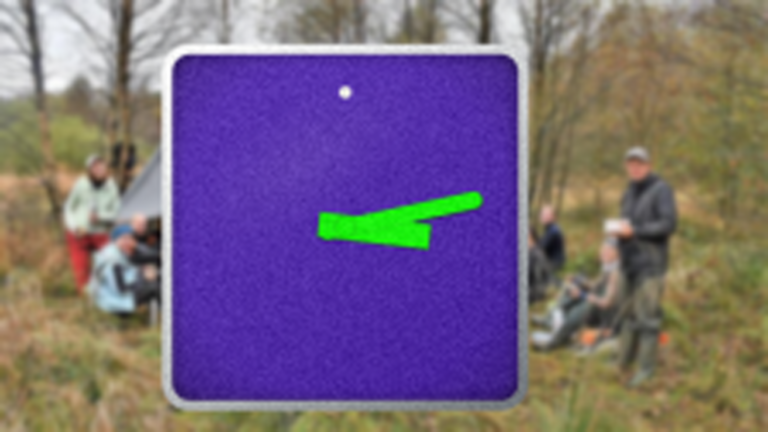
3:13
